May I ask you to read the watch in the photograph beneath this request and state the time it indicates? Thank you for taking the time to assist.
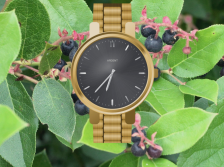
6:37
